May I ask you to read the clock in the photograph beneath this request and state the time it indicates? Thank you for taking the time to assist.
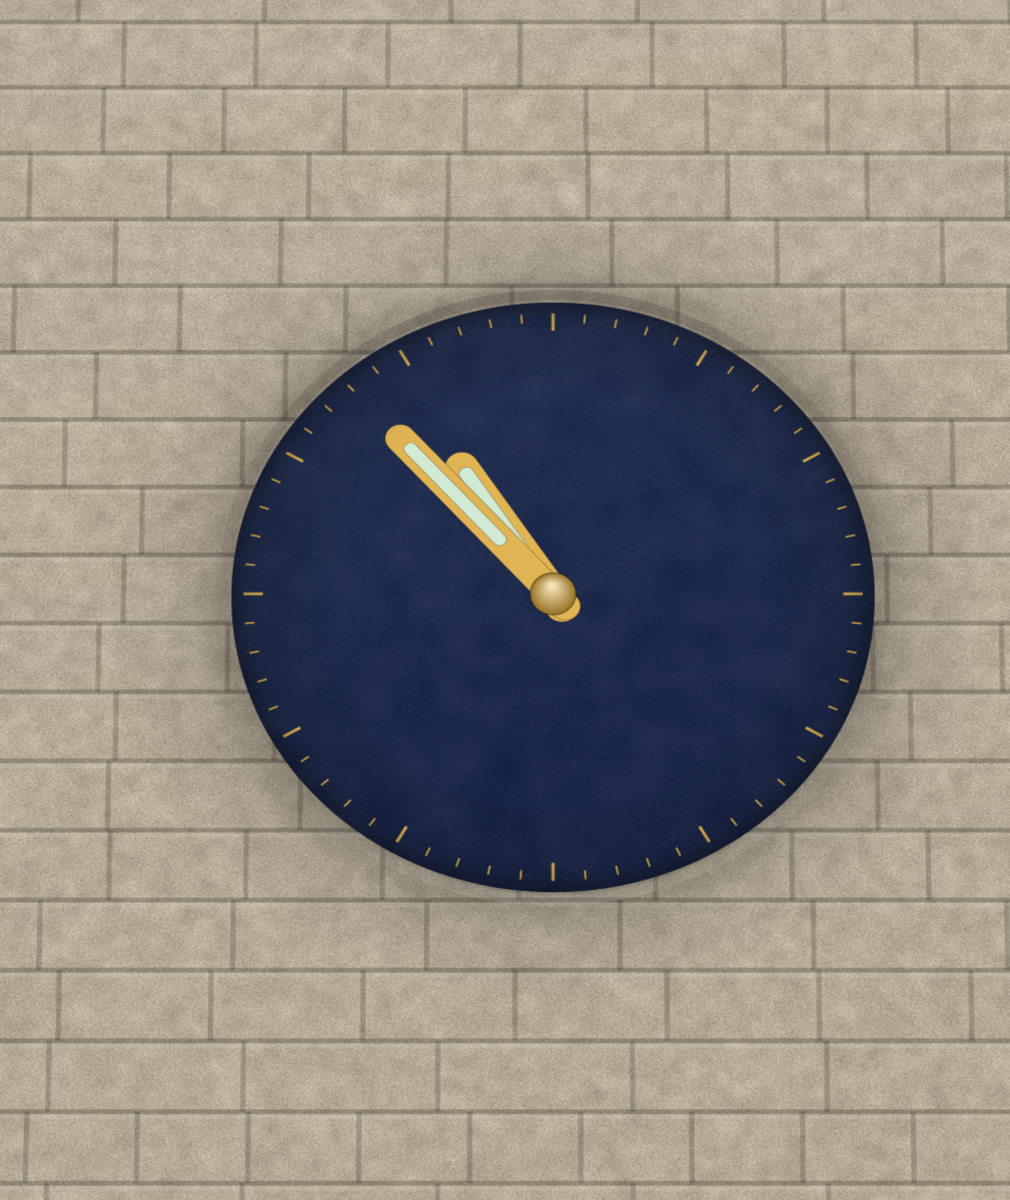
10:53
